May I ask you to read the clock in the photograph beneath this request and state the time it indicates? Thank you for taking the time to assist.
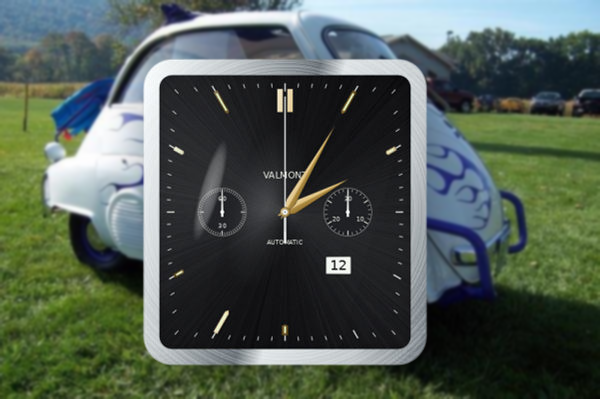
2:05
